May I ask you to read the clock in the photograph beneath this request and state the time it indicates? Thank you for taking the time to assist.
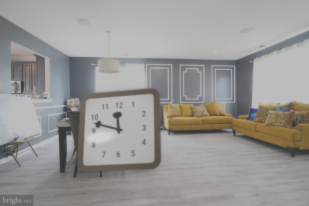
11:48
